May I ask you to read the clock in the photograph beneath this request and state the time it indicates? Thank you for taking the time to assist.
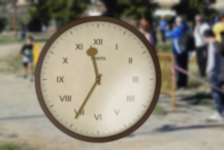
11:35
